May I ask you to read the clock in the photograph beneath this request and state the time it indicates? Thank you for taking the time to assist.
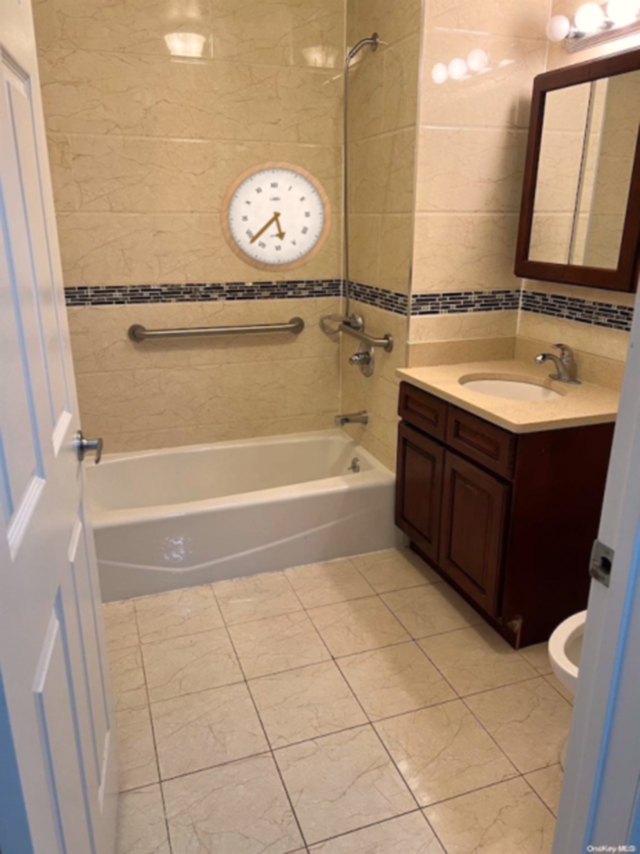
5:38
